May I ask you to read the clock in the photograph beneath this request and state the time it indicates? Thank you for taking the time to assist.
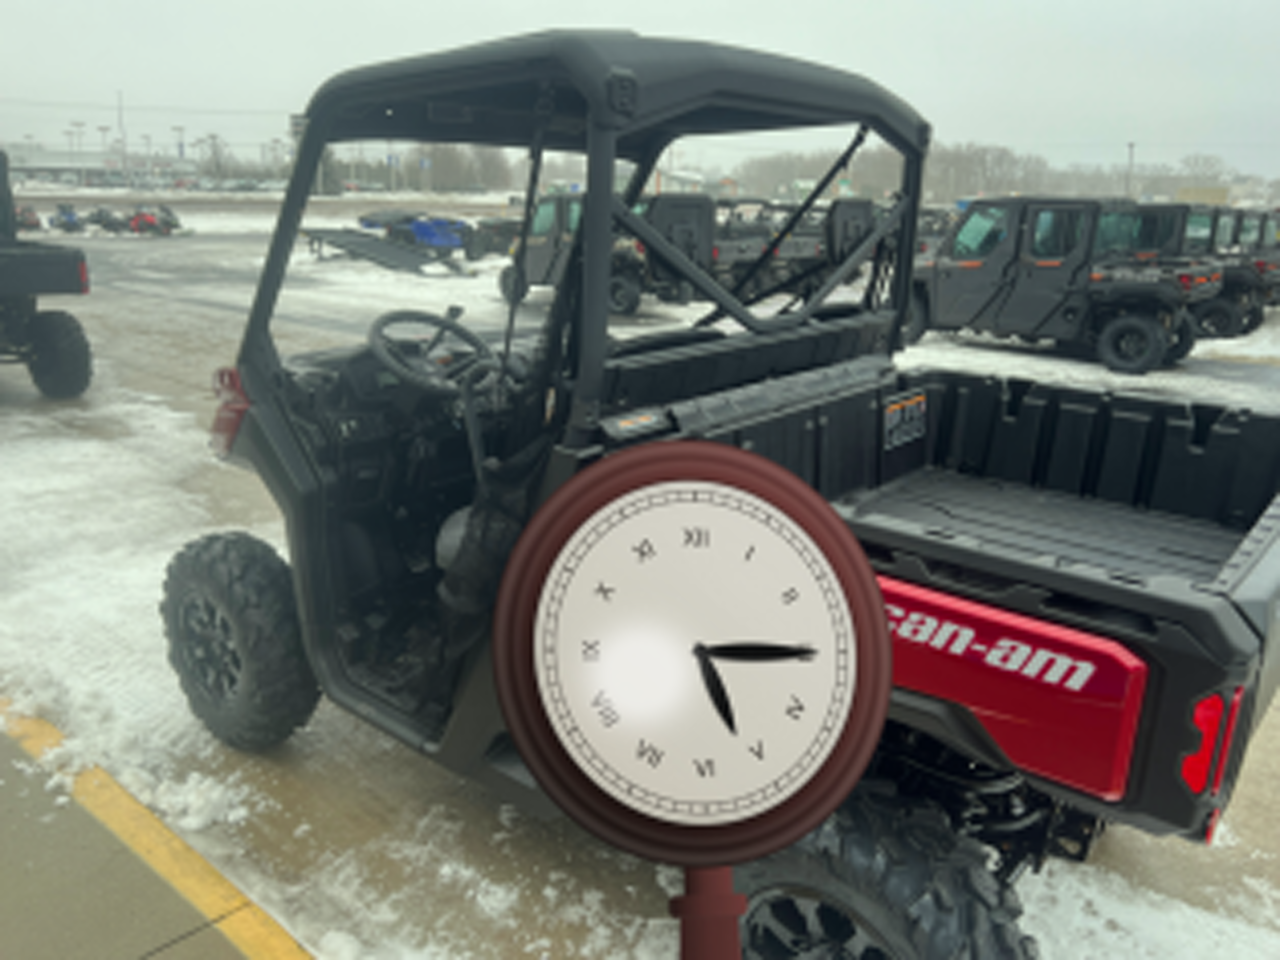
5:15
